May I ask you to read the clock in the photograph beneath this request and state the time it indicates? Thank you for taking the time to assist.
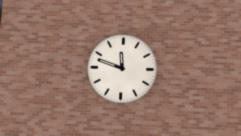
11:48
